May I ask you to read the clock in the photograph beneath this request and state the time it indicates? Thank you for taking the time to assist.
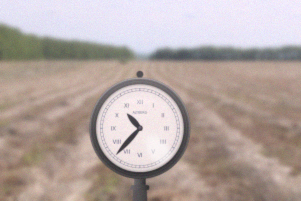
10:37
